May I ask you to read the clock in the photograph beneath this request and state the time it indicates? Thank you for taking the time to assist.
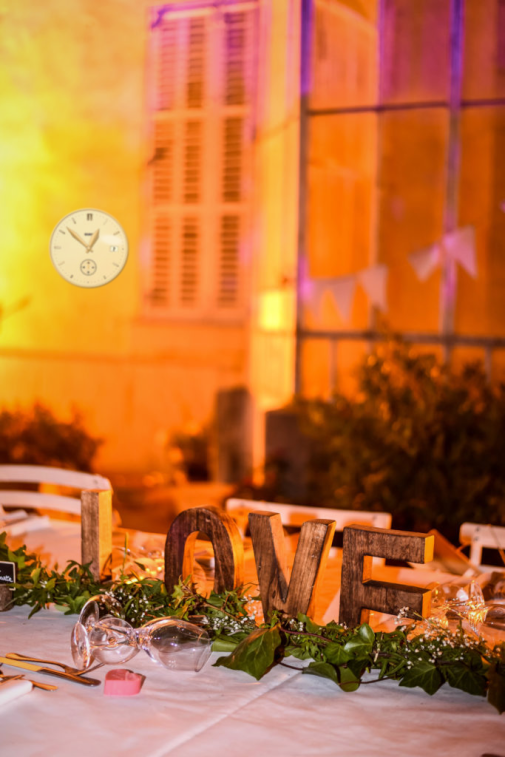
12:52
